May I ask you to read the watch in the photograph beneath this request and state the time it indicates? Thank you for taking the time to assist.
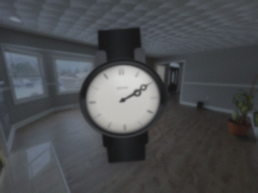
2:10
